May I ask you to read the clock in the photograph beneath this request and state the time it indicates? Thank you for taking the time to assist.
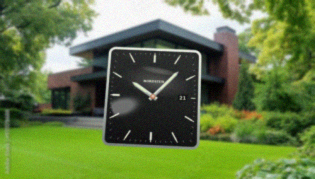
10:07
